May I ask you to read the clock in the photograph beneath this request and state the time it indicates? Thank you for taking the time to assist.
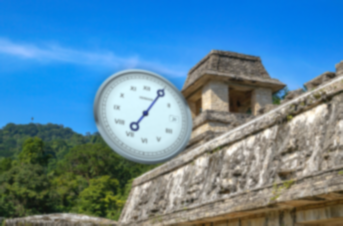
7:05
